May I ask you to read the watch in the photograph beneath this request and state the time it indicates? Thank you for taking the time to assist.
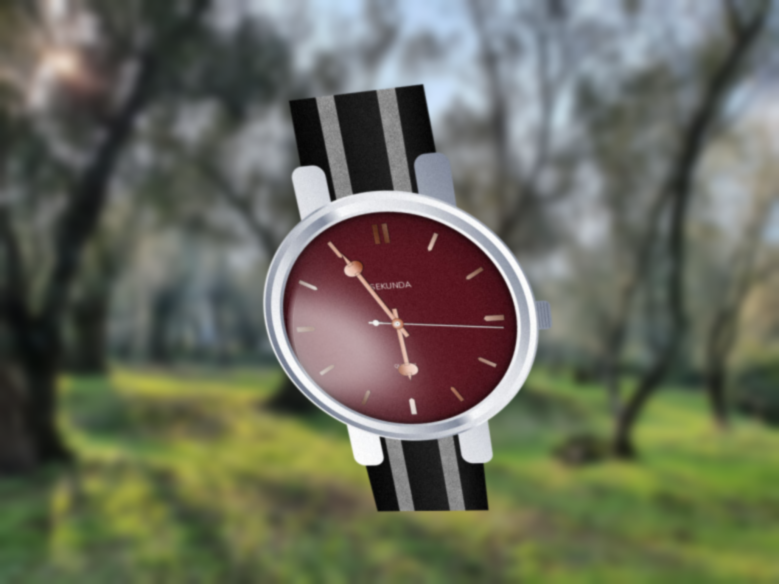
5:55:16
